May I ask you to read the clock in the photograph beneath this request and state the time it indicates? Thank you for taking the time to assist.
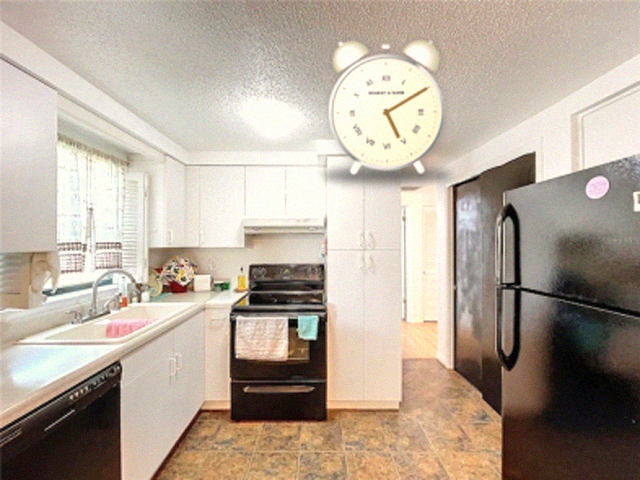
5:10
